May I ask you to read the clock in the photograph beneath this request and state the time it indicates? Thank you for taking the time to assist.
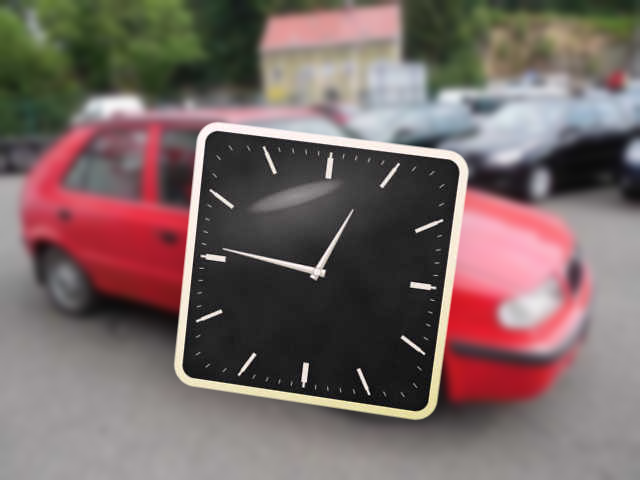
12:46
